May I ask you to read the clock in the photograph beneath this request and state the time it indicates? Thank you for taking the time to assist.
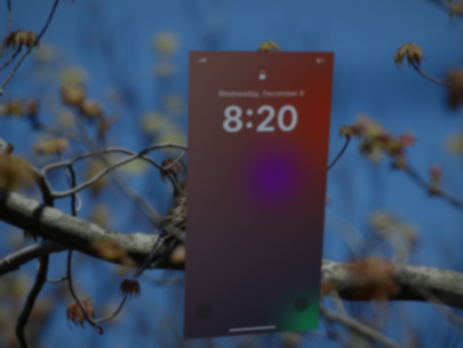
8:20
